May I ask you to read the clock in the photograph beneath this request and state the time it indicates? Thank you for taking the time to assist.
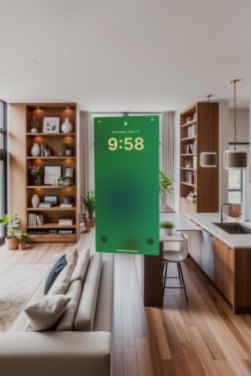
9:58
